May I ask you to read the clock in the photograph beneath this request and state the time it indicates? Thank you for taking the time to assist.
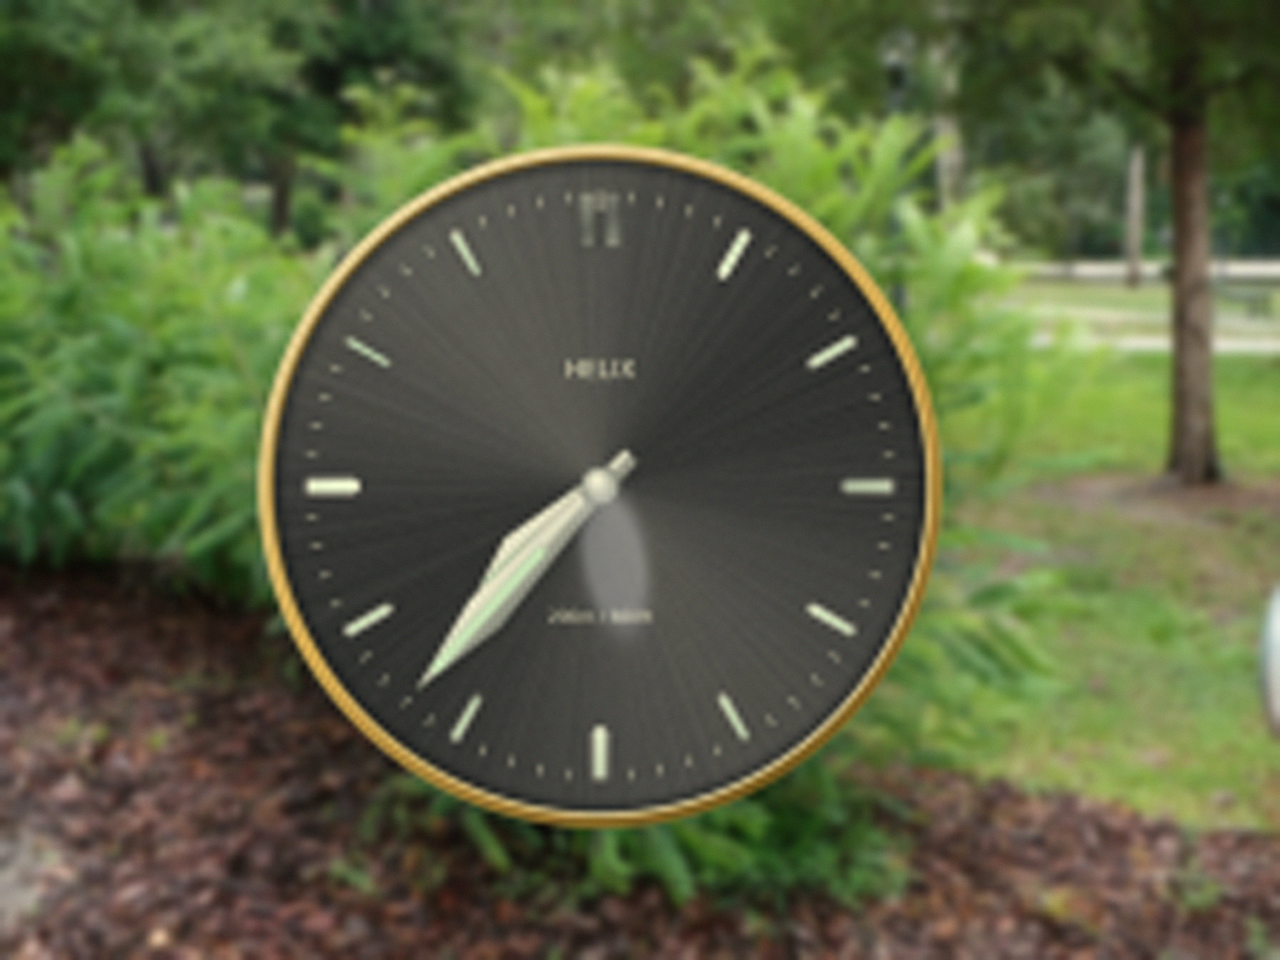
7:37
